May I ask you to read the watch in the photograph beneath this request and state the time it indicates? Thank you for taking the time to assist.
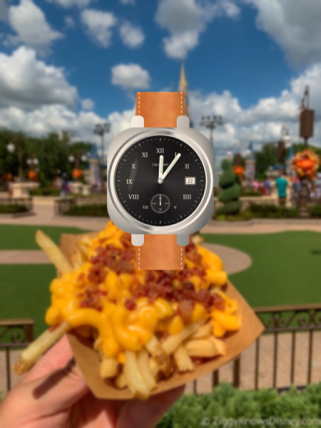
12:06
